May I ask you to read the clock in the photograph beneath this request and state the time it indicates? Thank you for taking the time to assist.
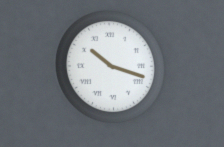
10:18
